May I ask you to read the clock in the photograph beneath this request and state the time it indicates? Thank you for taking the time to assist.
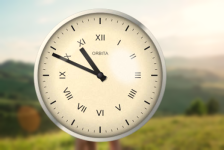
10:49
